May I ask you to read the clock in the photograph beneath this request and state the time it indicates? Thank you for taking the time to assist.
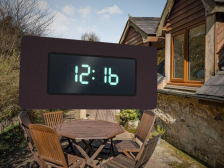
12:16
